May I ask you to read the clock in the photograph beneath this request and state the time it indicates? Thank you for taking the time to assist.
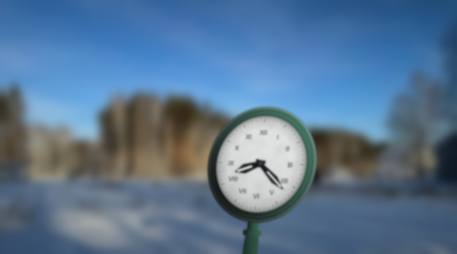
8:22
